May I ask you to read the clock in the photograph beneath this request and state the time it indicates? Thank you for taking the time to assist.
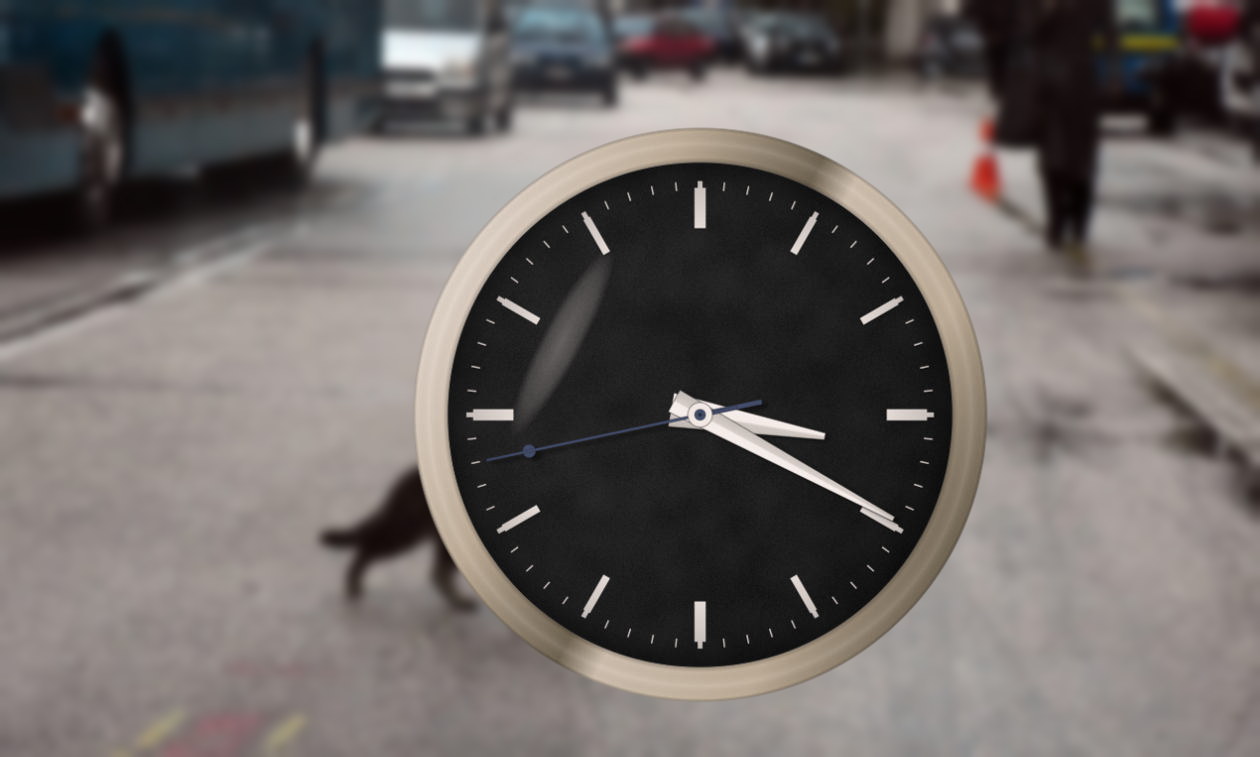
3:19:43
